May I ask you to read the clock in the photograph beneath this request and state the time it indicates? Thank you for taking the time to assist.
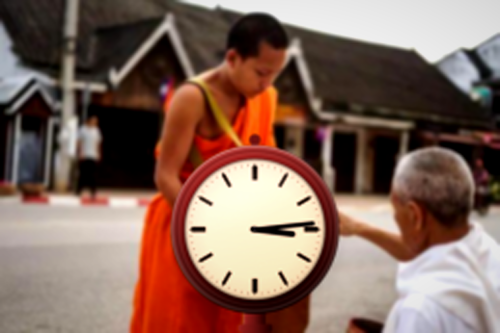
3:14
